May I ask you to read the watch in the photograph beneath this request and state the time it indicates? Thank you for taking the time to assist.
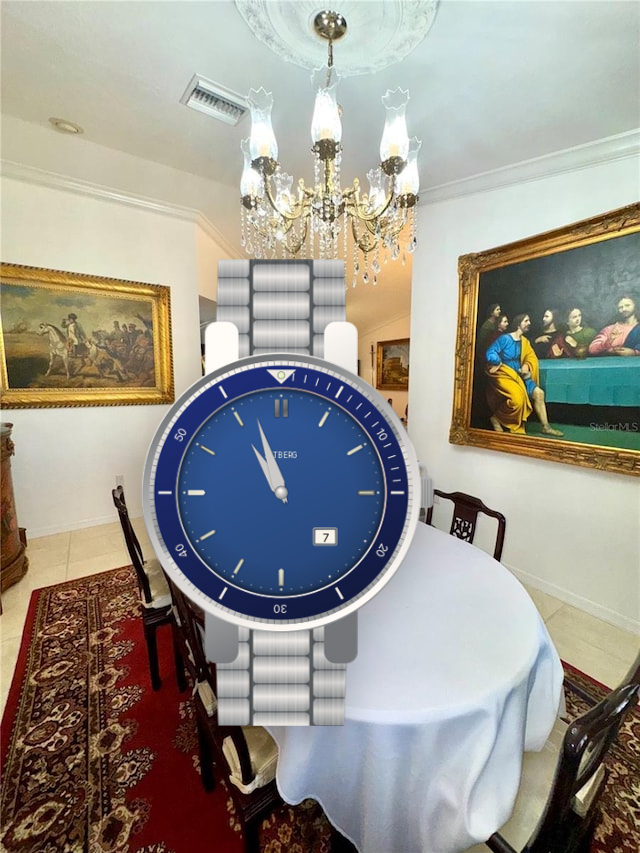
10:57
